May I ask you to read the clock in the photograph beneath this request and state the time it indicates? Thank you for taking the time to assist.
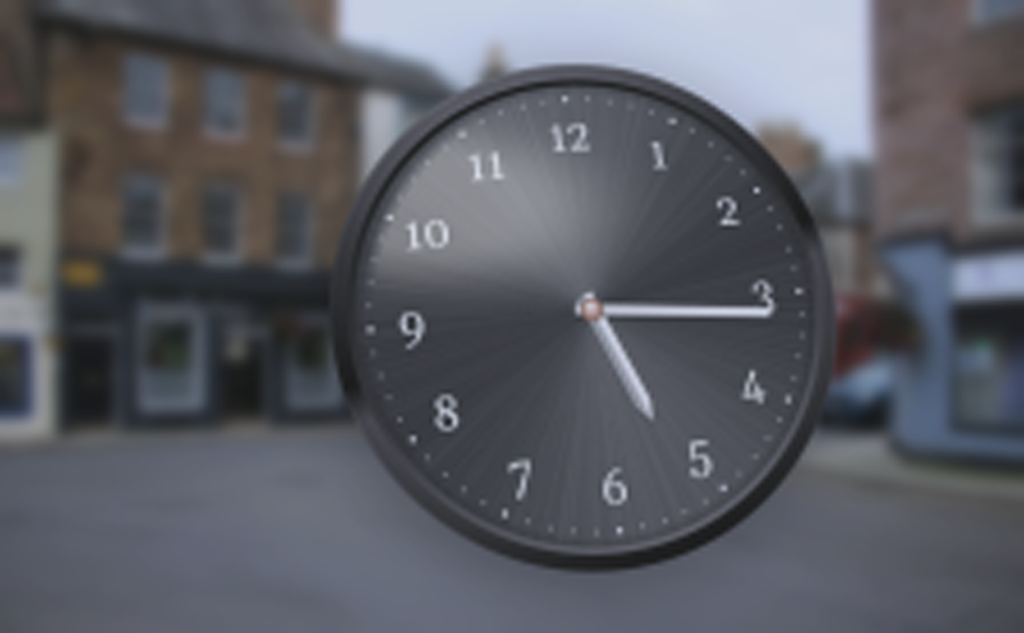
5:16
